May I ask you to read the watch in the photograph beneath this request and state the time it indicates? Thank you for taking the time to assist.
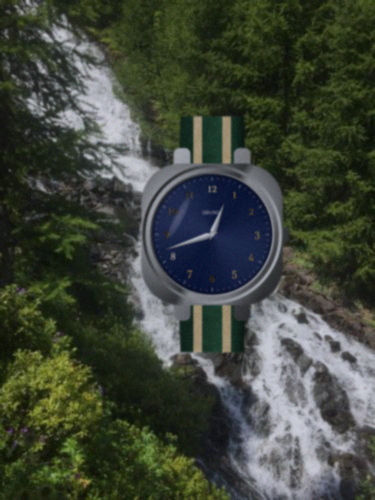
12:42
